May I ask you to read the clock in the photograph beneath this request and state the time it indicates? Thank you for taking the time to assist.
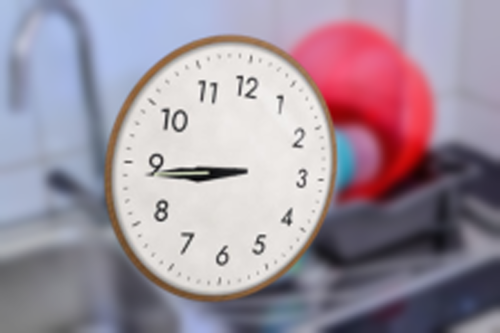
8:44
